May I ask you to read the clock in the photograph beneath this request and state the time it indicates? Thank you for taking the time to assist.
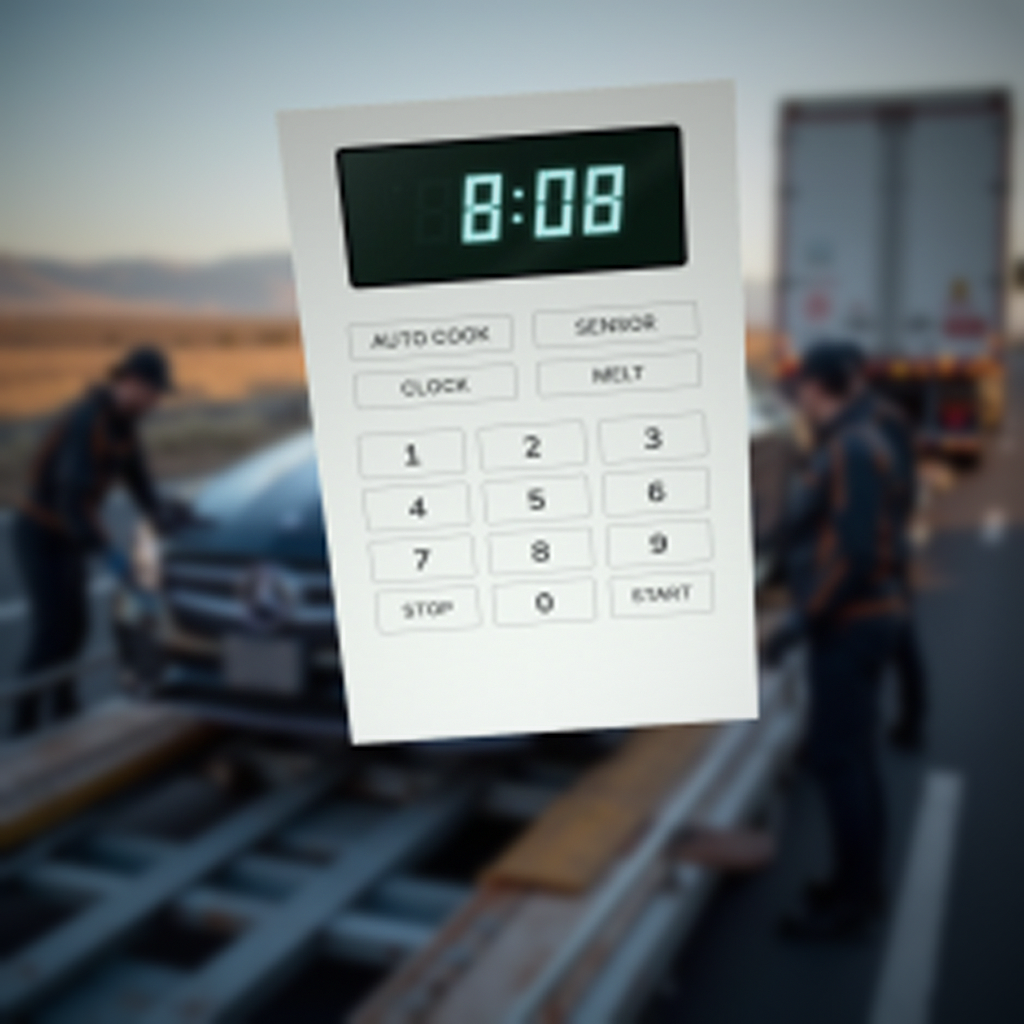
8:08
